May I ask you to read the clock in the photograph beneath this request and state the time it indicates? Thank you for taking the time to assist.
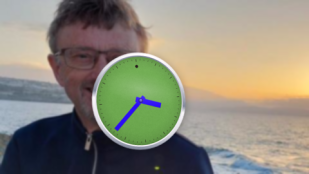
3:38
